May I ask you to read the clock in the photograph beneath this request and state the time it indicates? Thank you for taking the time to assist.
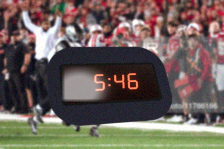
5:46
